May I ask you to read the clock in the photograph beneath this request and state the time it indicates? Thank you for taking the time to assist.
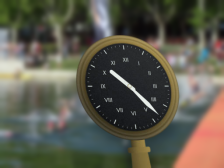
10:23
